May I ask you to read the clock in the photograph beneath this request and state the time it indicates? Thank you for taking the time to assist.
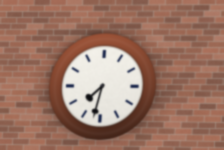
7:32
